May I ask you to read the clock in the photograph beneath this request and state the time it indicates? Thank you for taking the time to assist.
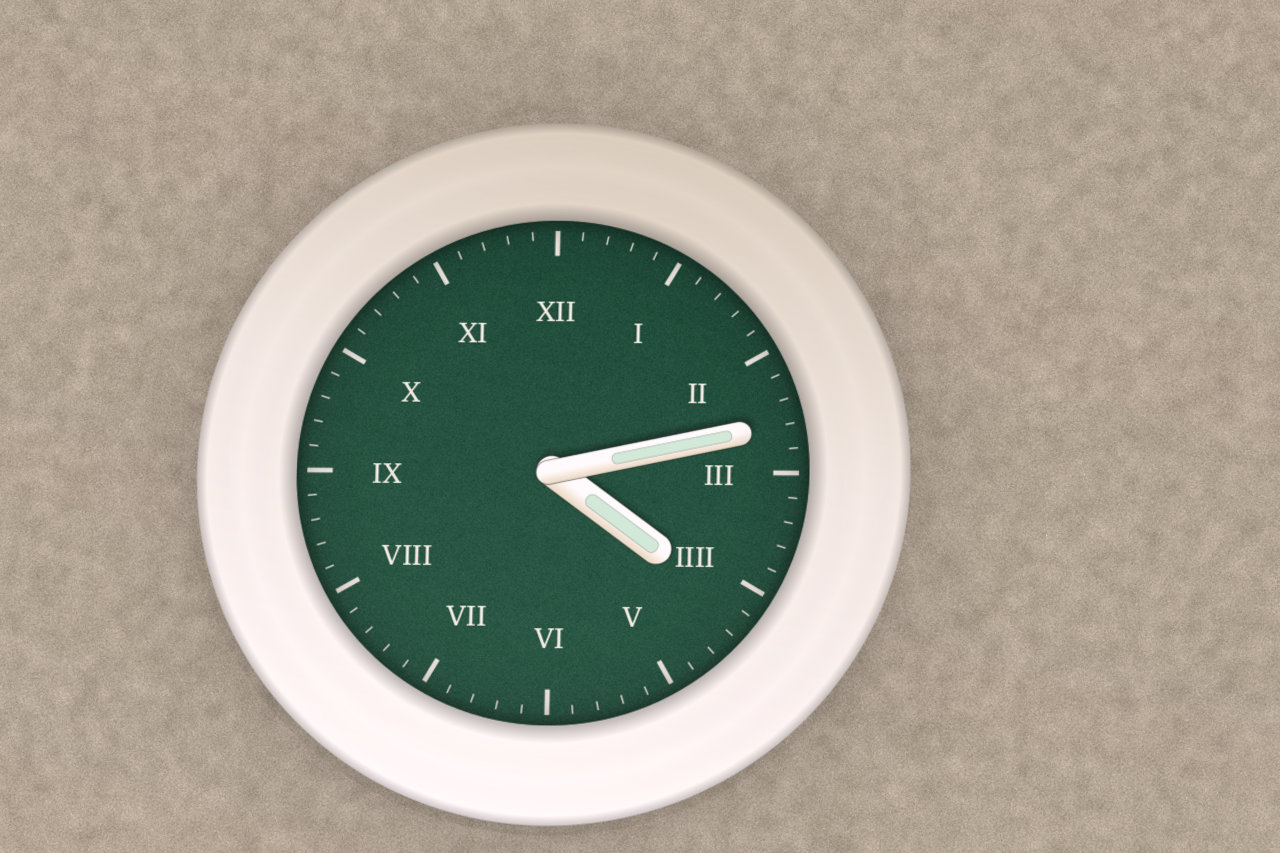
4:13
